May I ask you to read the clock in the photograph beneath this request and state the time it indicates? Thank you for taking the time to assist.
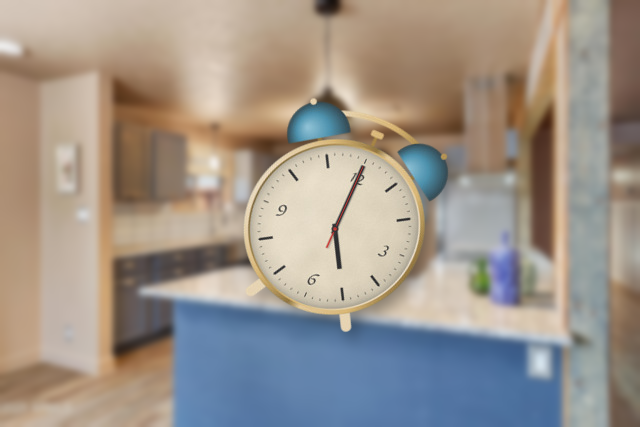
5:00:00
